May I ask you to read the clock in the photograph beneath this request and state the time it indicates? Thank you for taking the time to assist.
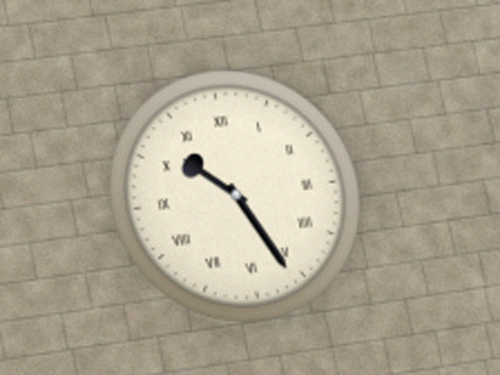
10:26
